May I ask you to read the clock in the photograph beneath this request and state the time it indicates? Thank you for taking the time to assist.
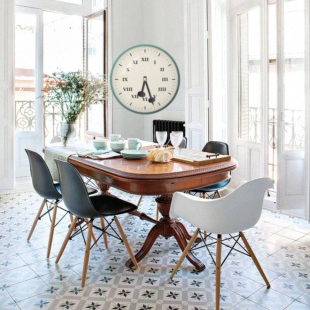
6:27
